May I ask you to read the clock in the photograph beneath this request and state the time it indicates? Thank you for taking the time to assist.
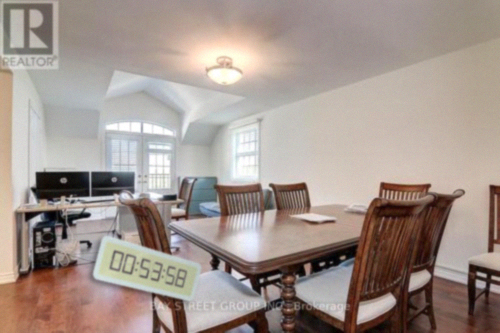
0:53:58
